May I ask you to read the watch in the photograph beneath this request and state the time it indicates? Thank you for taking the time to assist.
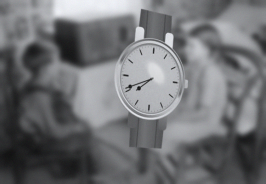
7:41
